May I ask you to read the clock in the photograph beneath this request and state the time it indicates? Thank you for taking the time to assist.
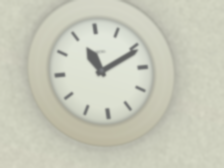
11:11
